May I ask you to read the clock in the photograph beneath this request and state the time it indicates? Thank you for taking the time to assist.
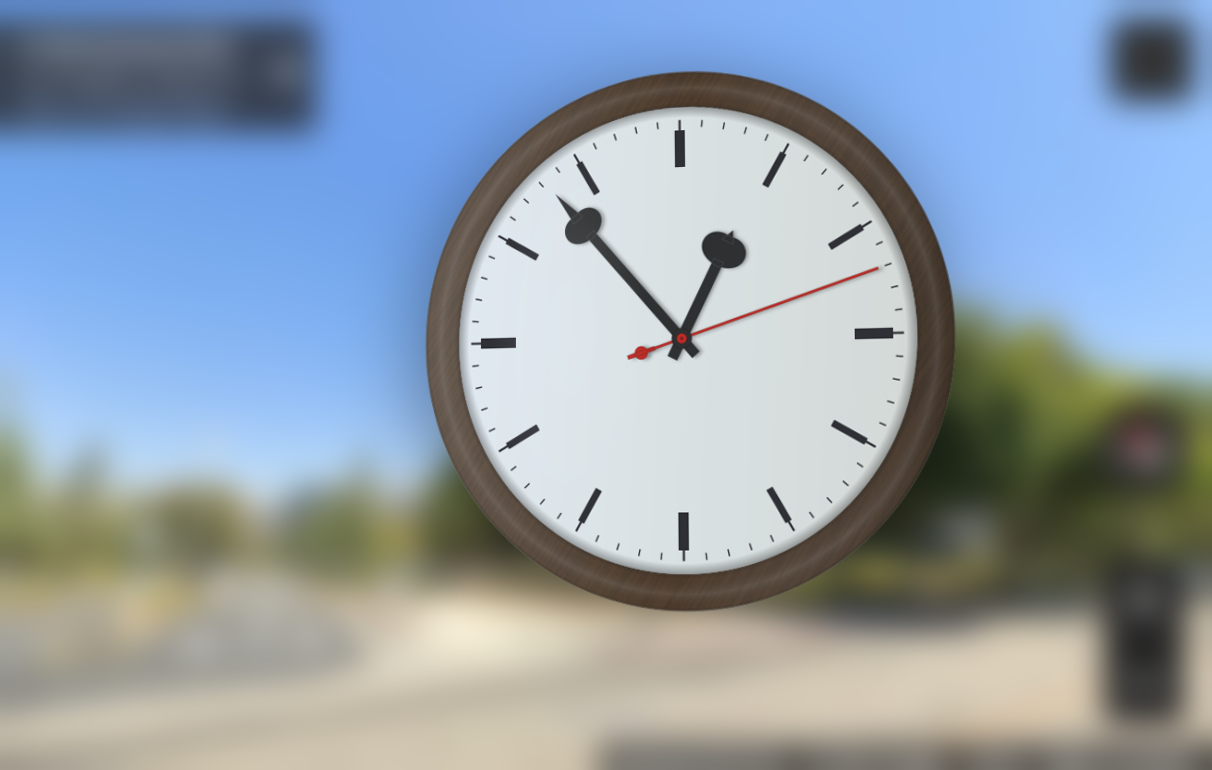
12:53:12
